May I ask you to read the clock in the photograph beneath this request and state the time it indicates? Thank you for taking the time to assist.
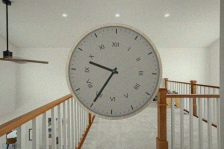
9:35
